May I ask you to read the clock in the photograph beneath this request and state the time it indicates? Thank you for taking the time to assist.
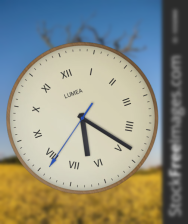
6:23:39
